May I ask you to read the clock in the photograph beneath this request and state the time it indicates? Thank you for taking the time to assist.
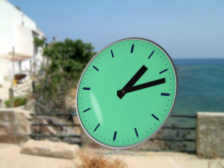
1:12
